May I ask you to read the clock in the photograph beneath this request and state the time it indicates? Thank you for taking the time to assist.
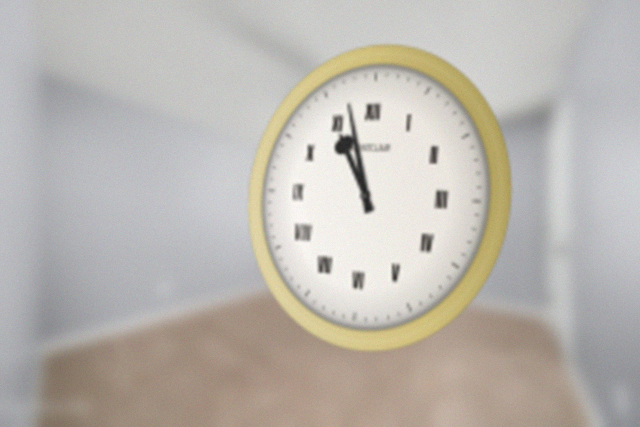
10:57
